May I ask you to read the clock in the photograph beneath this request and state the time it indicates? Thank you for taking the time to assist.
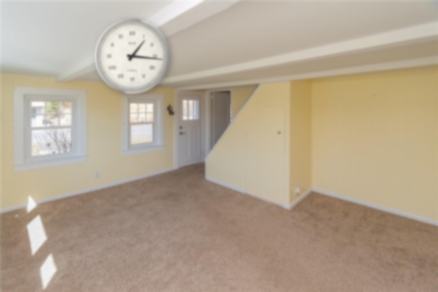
1:16
